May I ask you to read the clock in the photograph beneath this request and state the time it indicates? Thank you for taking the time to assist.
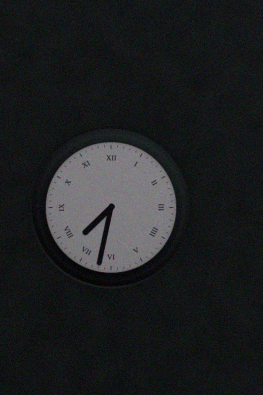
7:32
